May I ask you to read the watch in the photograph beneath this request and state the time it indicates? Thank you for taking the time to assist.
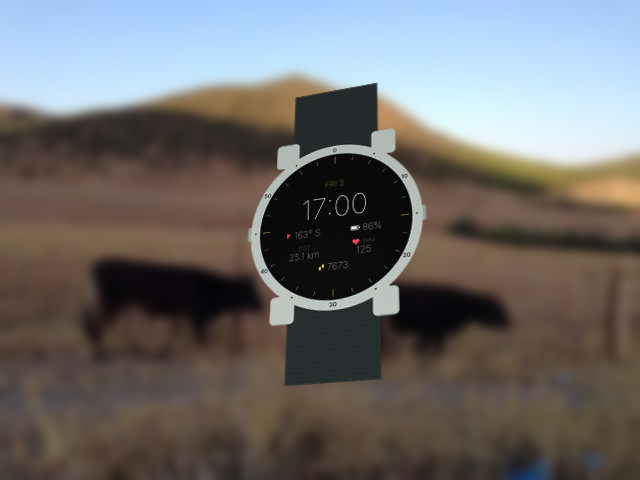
17:00
